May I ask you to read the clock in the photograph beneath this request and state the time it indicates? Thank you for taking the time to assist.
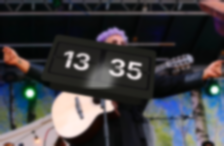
13:35
